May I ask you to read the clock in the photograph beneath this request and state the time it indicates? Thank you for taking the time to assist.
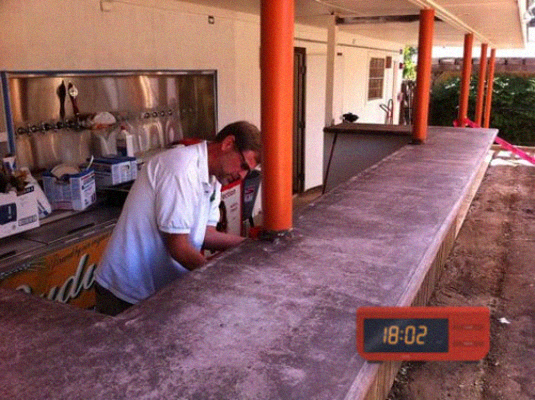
18:02
